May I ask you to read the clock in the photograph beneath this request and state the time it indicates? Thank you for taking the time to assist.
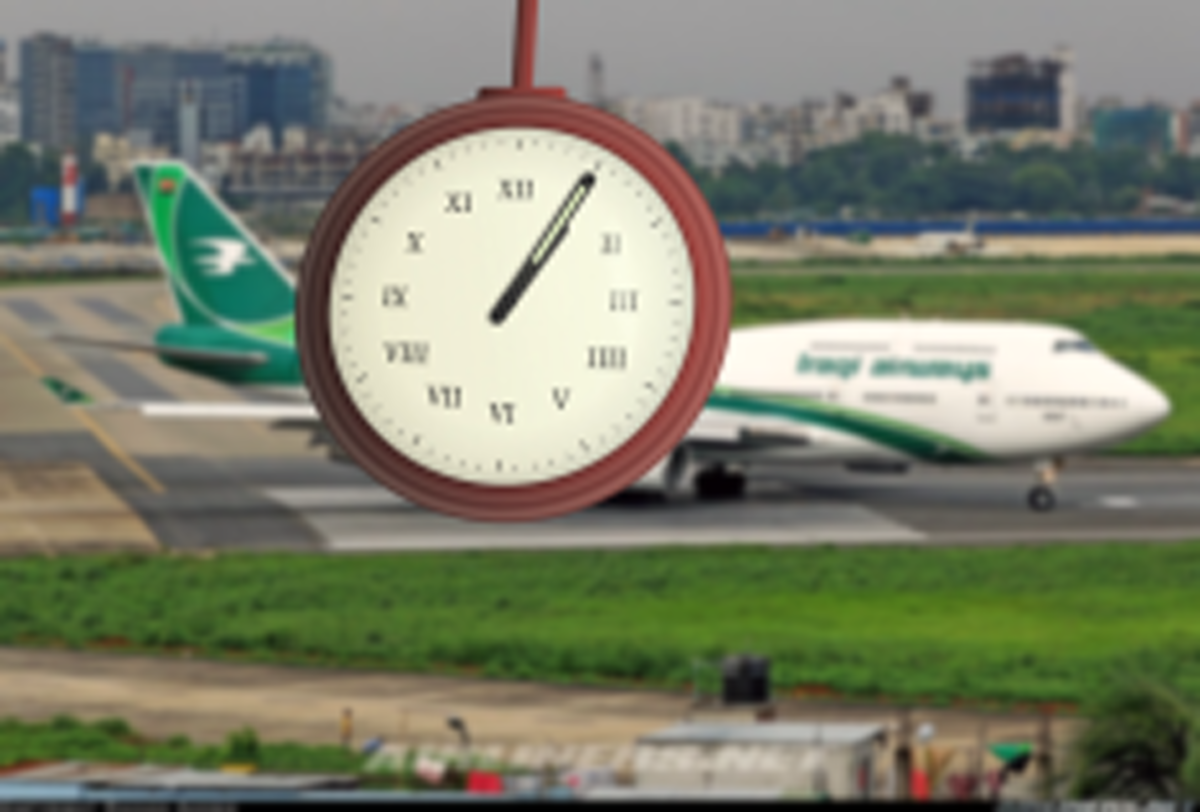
1:05
